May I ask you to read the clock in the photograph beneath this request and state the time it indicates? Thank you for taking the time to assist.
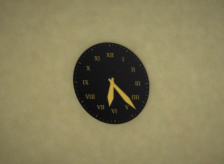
6:23
